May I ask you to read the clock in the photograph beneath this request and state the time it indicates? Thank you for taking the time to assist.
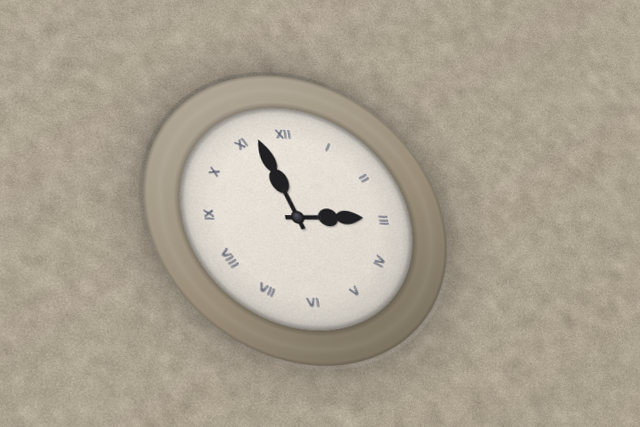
2:57
